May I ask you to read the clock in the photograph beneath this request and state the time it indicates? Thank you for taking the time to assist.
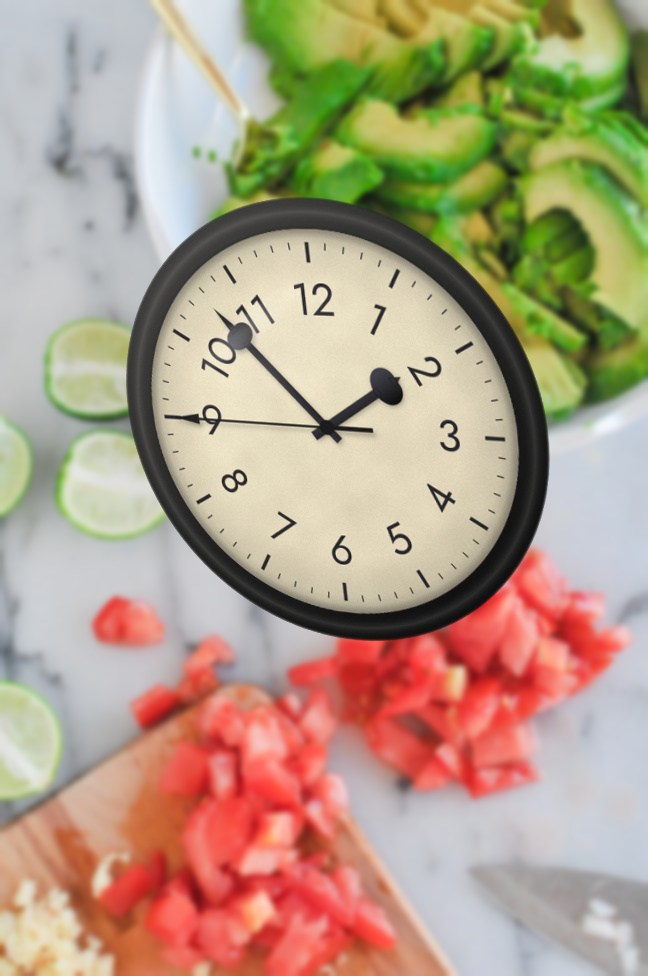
1:52:45
